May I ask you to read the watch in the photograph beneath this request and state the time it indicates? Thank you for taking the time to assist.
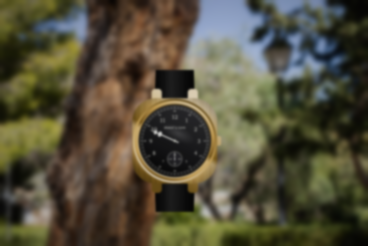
9:49
